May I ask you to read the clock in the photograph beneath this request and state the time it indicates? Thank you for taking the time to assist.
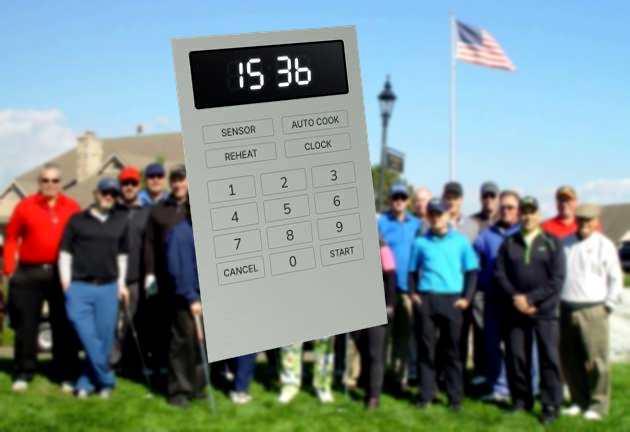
15:36
